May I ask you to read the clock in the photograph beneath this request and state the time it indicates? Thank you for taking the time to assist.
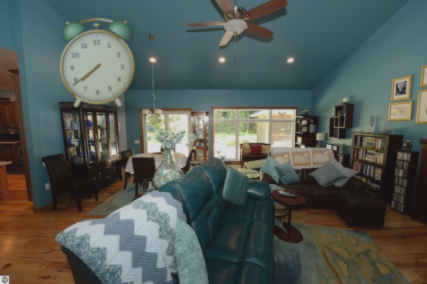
7:39
